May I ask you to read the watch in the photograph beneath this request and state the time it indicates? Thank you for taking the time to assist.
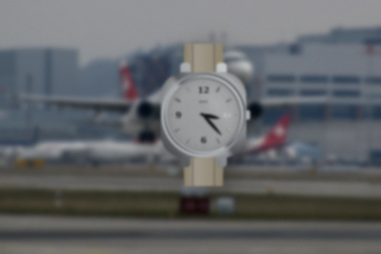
3:23
